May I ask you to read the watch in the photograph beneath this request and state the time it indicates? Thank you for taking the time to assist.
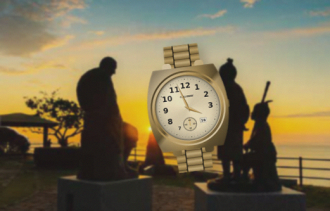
3:57
